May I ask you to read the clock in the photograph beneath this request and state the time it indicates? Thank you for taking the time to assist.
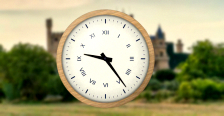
9:24
